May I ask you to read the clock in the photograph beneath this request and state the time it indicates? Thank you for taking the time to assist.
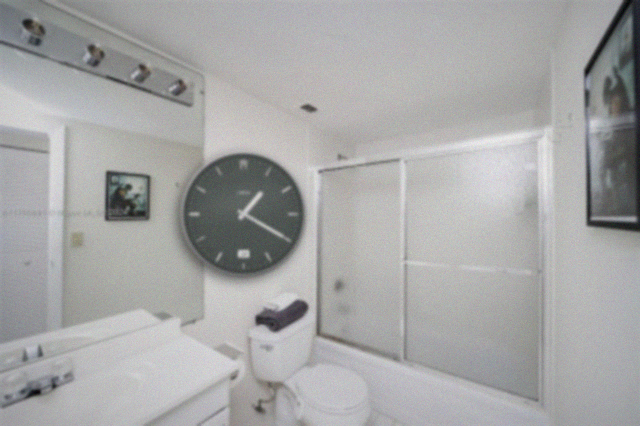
1:20
